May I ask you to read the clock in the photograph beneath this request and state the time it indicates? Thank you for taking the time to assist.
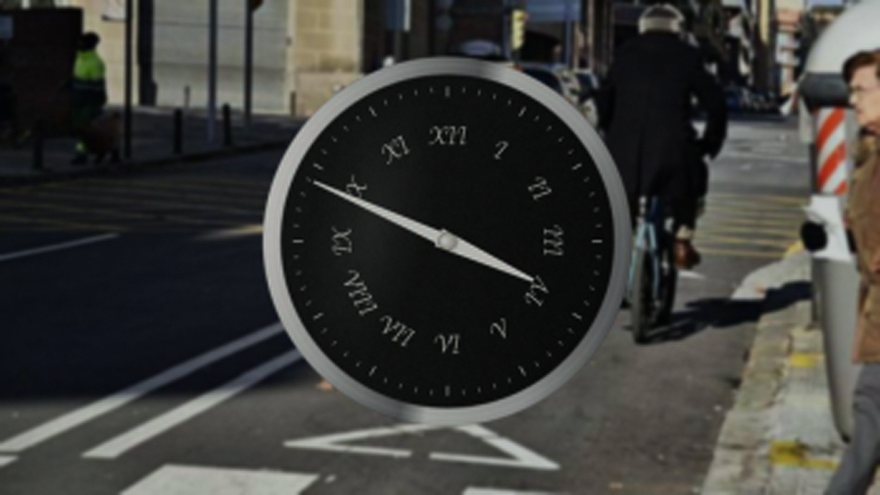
3:49
